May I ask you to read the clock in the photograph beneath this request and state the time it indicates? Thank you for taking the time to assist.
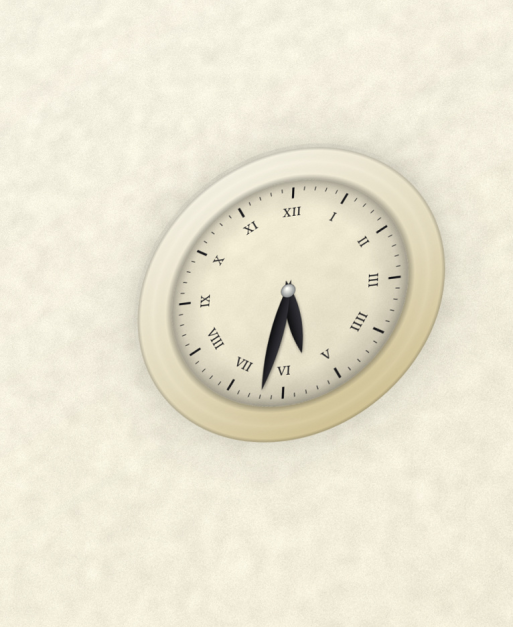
5:32
